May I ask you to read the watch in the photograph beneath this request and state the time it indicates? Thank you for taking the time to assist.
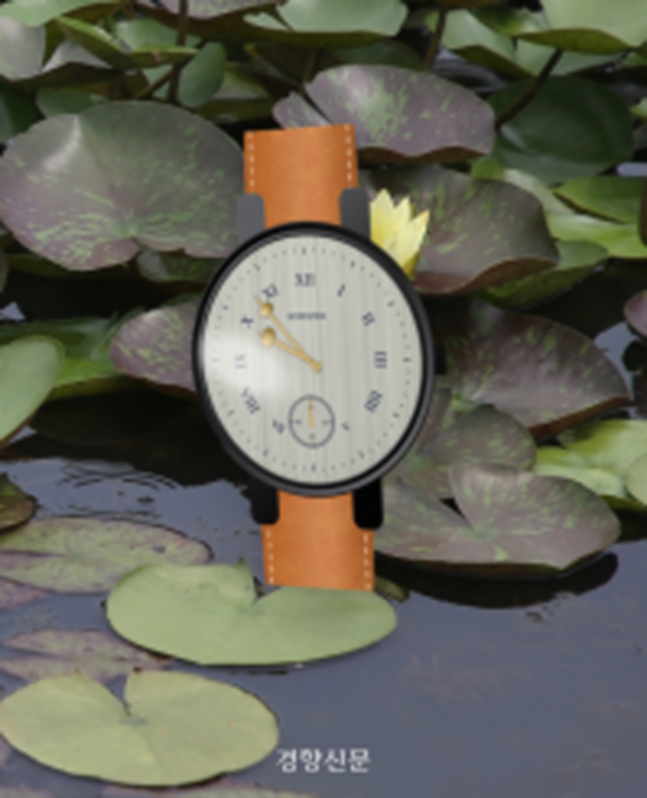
9:53
